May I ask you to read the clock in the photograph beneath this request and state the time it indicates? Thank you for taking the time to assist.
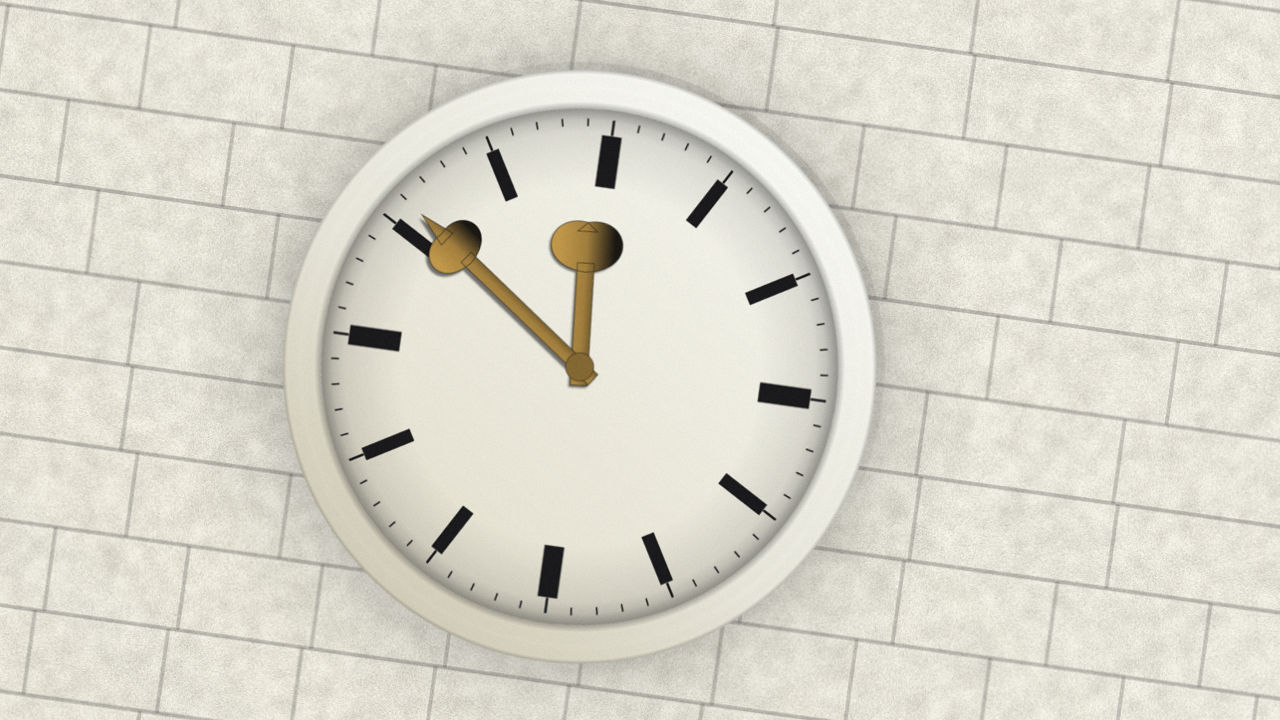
11:51
